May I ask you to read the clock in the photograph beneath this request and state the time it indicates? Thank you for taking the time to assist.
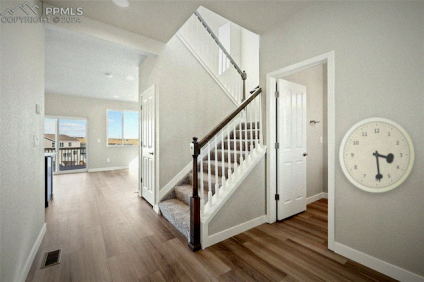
3:29
